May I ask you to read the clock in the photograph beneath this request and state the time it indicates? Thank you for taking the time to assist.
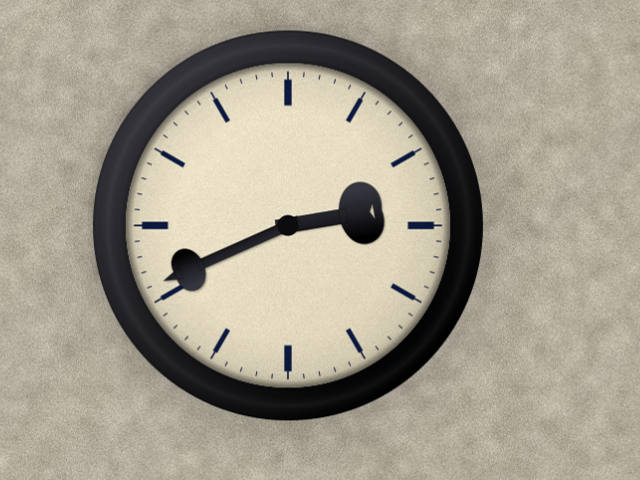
2:41
